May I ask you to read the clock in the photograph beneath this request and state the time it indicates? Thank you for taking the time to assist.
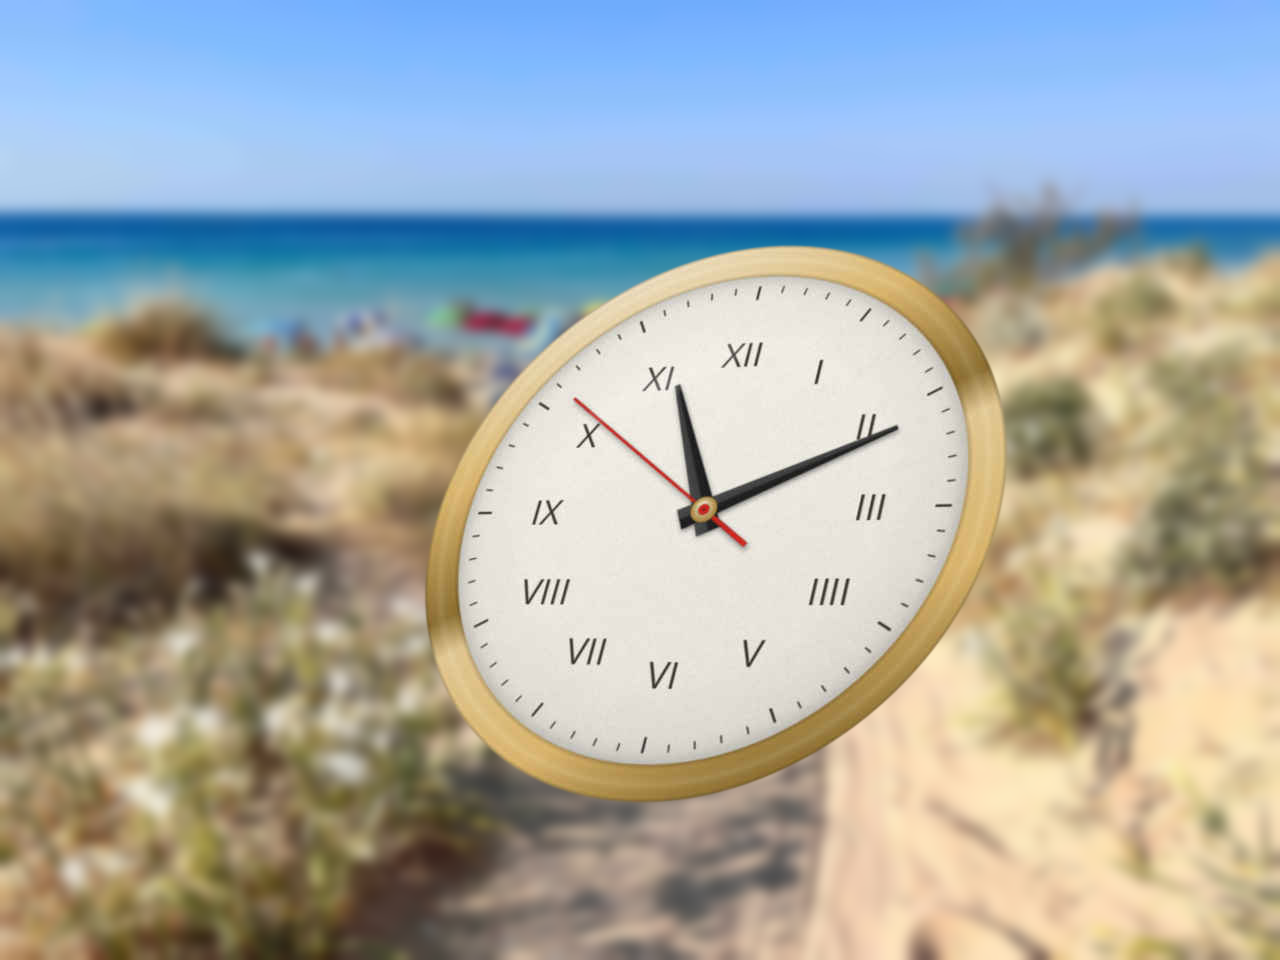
11:10:51
